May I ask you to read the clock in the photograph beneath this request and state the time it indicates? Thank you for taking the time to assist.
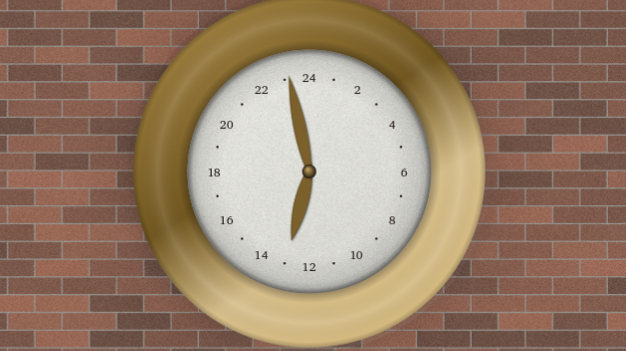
12:58
